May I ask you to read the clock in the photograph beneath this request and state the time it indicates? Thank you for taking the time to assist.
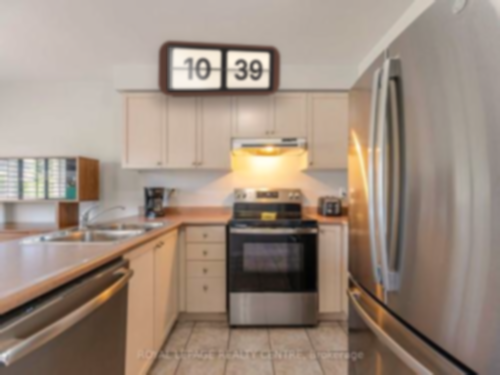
10:39
